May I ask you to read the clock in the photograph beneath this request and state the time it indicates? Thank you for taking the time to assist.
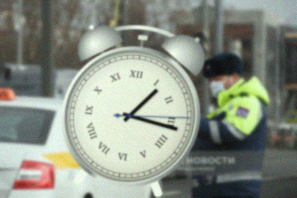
1:16:14
